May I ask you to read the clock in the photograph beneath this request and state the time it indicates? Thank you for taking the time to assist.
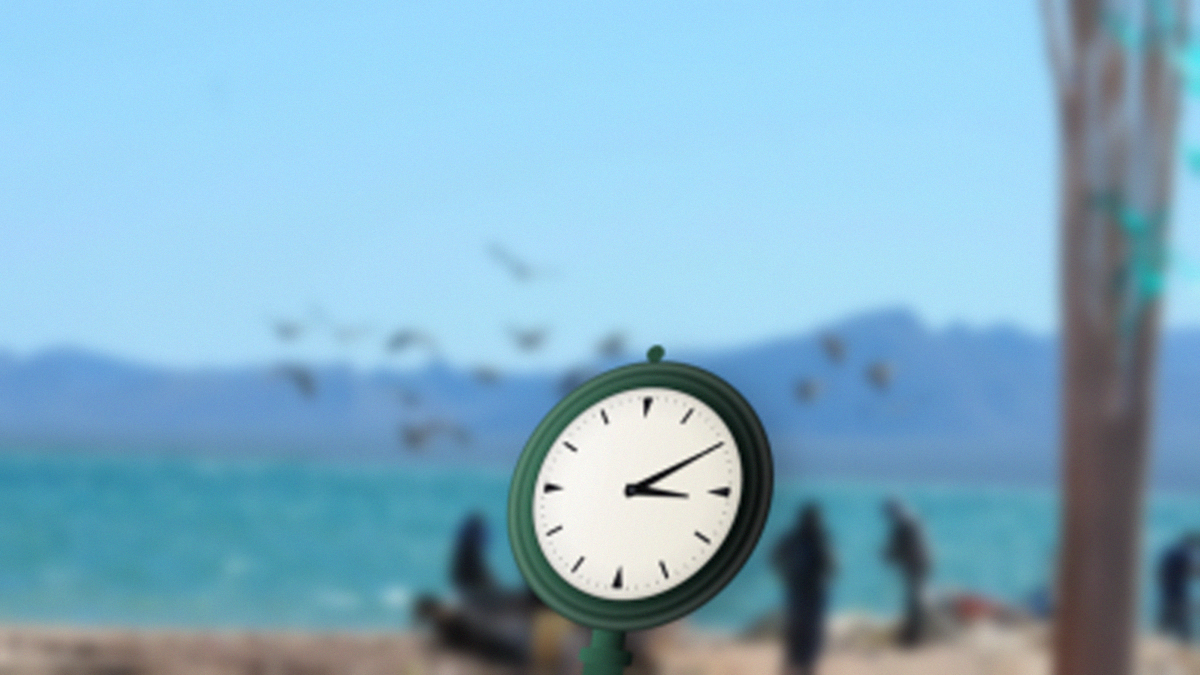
3:10
